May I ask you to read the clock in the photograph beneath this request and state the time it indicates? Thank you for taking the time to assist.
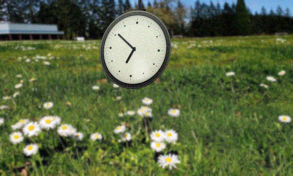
6:51
